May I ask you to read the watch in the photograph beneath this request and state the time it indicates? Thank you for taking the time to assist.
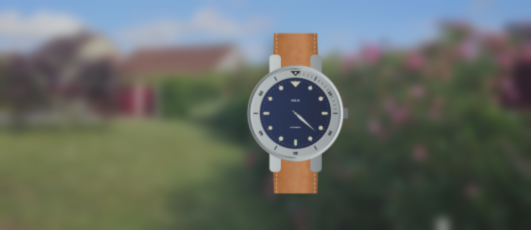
4:22
